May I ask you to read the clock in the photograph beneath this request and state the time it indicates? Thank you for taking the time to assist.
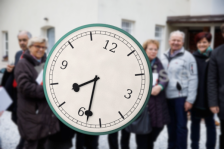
7:28
